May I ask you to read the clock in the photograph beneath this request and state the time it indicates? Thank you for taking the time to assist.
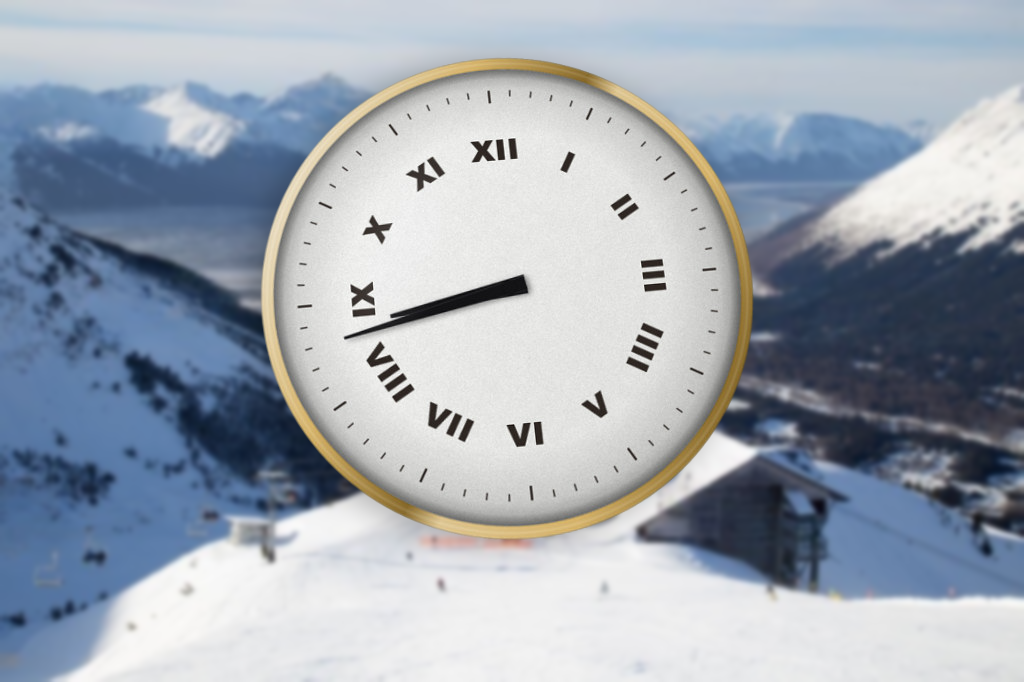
8:43
